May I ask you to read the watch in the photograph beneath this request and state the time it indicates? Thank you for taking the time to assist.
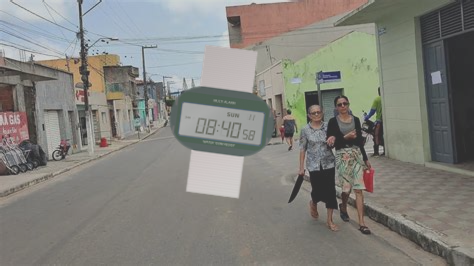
8:40:58
